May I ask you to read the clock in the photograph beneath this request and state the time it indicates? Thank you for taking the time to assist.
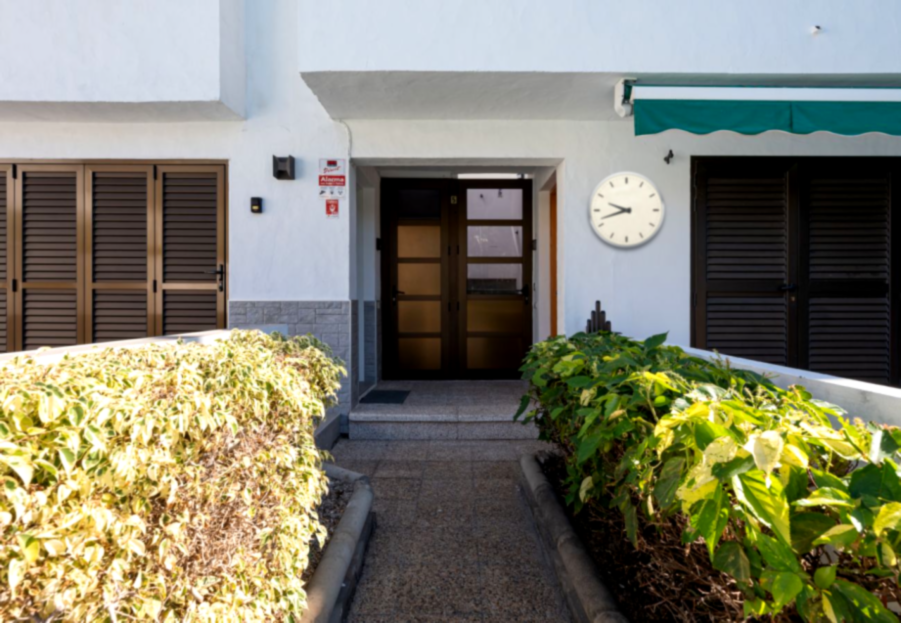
9:42
